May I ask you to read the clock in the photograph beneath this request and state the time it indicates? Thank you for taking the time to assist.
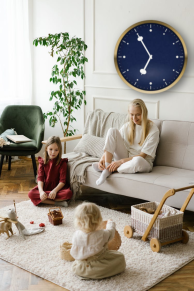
6:55
